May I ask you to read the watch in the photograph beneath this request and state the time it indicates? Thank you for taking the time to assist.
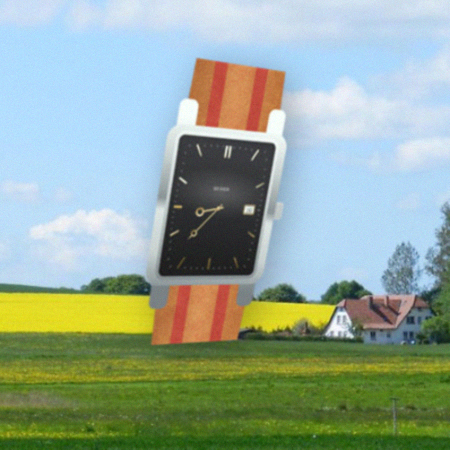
8:37
